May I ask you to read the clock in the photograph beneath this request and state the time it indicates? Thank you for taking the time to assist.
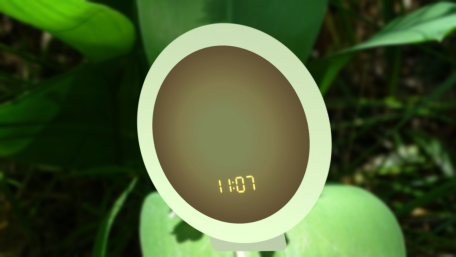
11:07
